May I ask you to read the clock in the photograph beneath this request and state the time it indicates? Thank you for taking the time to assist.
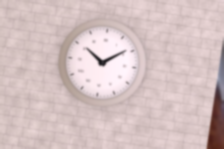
10:09
